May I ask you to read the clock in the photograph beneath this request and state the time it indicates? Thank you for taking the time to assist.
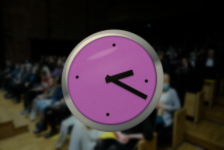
2:19
